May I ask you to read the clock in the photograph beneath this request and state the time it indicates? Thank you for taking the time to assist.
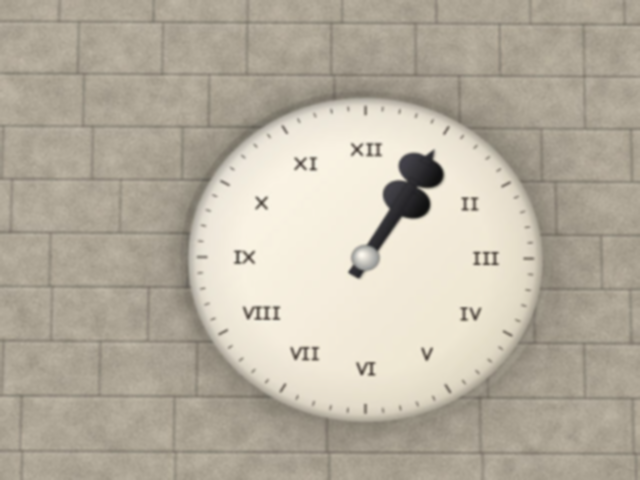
1:05
